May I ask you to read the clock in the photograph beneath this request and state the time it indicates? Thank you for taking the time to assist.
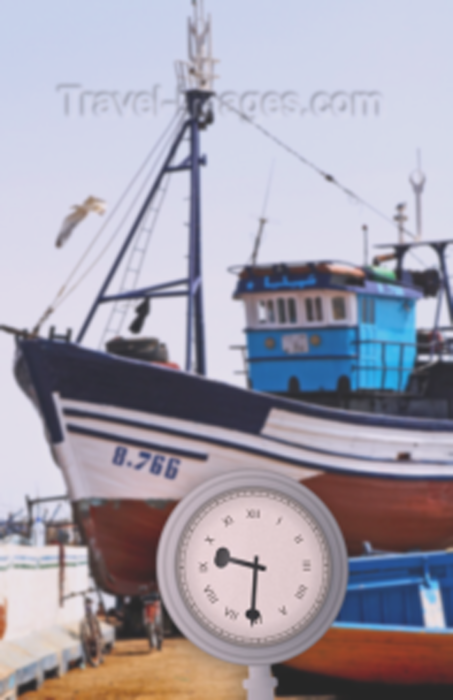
9:31
